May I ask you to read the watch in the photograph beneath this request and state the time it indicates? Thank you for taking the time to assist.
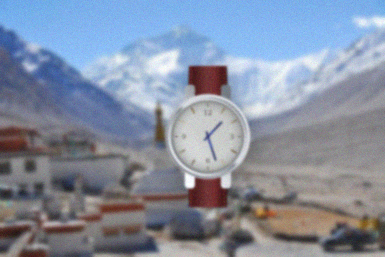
1:27
